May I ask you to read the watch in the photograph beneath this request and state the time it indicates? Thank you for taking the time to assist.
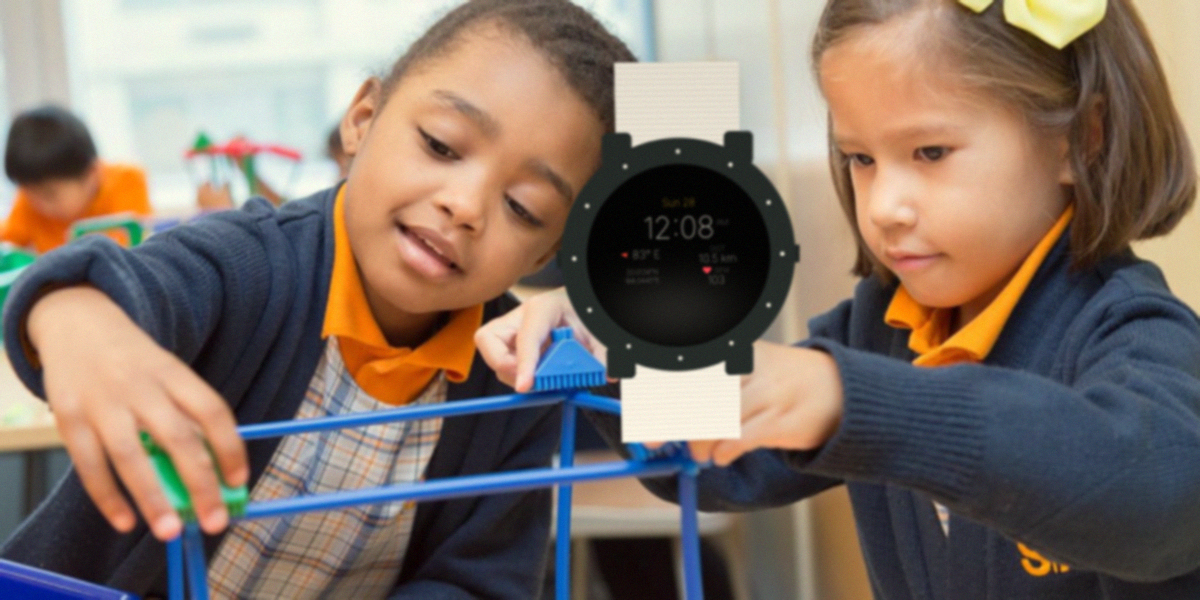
12:08
